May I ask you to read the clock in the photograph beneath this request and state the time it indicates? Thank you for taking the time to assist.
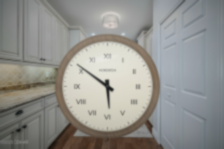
5:51
